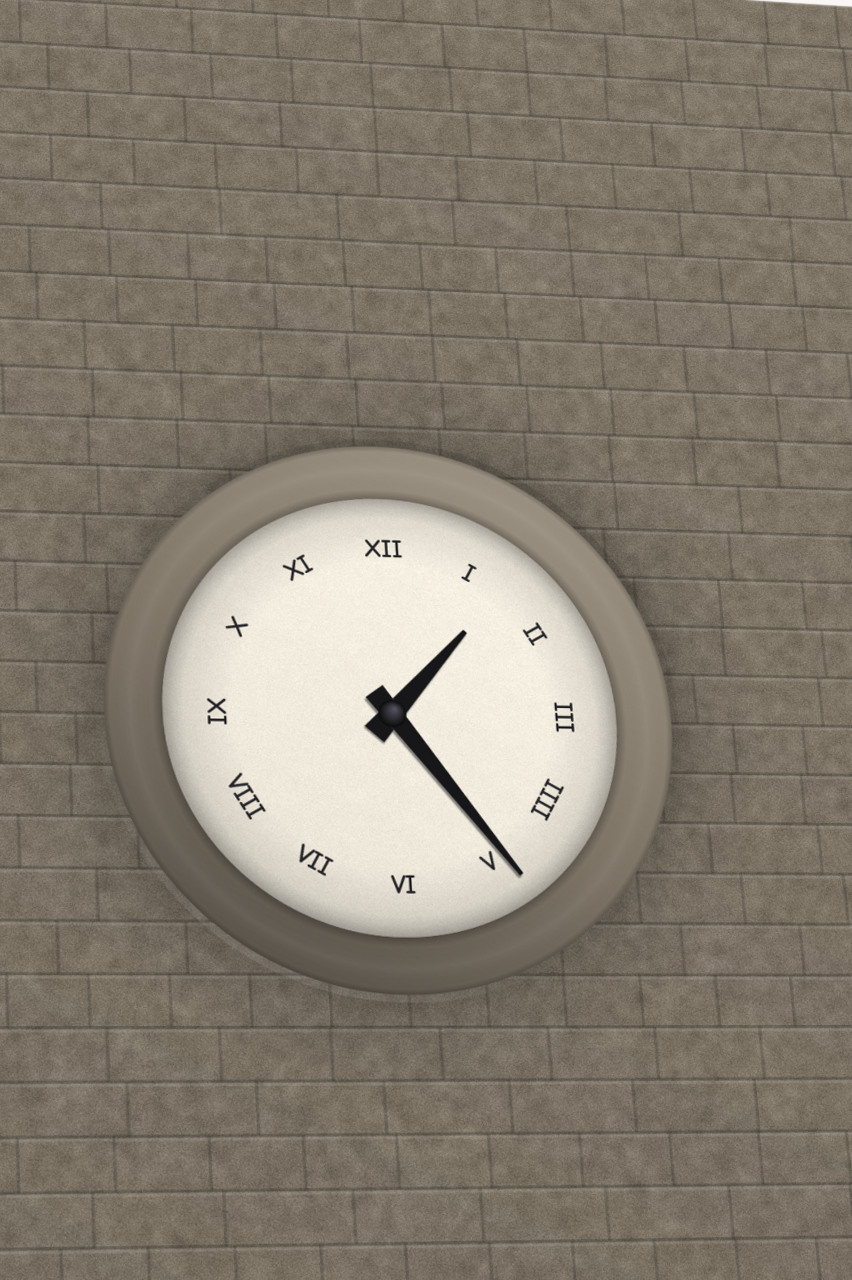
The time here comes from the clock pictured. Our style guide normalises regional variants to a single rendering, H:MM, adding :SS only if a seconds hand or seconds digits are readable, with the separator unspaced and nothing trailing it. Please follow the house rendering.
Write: 1:24
